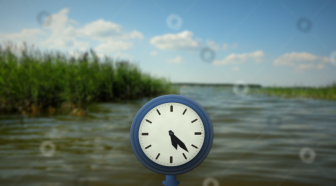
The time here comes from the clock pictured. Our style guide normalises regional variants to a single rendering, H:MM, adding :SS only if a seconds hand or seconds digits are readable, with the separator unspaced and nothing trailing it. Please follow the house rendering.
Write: 5:23
